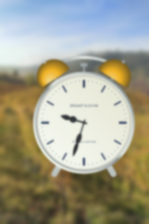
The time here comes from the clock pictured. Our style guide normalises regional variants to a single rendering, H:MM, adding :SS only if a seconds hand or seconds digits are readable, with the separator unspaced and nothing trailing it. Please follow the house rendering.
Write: 9:33
